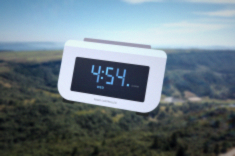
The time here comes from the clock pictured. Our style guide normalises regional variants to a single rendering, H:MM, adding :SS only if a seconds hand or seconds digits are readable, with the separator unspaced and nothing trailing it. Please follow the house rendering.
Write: 4:54
